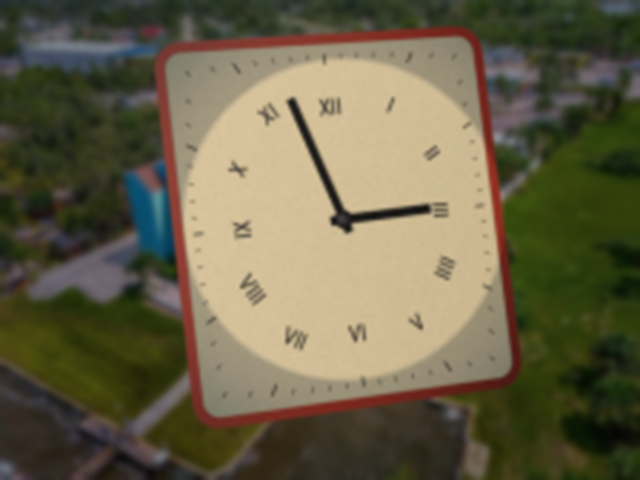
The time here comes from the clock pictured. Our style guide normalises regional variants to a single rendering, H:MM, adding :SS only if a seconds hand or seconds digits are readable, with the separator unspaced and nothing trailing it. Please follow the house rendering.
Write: 2:57
